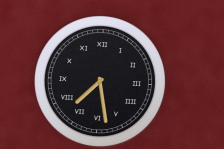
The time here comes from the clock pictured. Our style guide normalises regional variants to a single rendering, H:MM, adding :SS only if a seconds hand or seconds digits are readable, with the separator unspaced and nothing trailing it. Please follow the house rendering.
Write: 7:28
